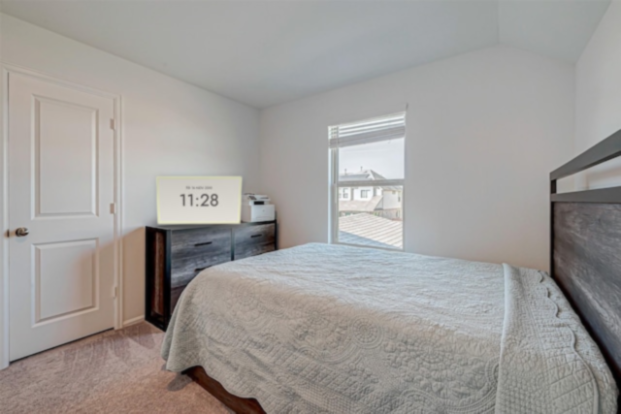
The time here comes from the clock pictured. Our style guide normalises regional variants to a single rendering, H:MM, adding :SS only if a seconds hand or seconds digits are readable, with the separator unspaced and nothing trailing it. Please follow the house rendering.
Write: 11:28
